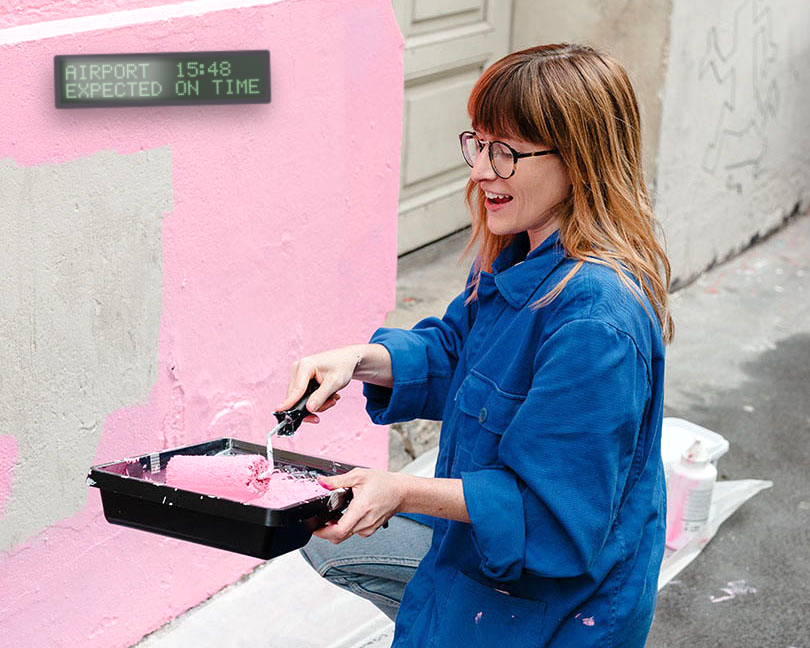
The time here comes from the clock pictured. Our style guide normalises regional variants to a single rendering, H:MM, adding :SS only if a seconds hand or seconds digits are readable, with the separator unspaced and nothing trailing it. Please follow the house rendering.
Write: 15:48
